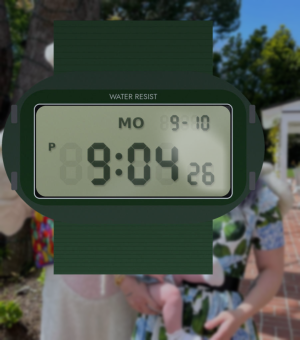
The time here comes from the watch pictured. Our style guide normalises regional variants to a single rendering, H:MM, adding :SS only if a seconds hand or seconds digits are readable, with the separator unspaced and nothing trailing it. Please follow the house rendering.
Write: 9:04:26
